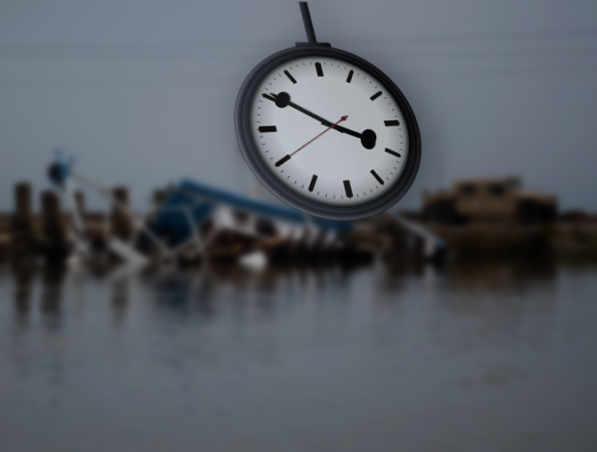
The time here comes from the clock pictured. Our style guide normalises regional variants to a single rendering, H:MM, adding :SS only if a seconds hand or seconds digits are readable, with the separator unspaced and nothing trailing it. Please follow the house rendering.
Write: 3:50:40
